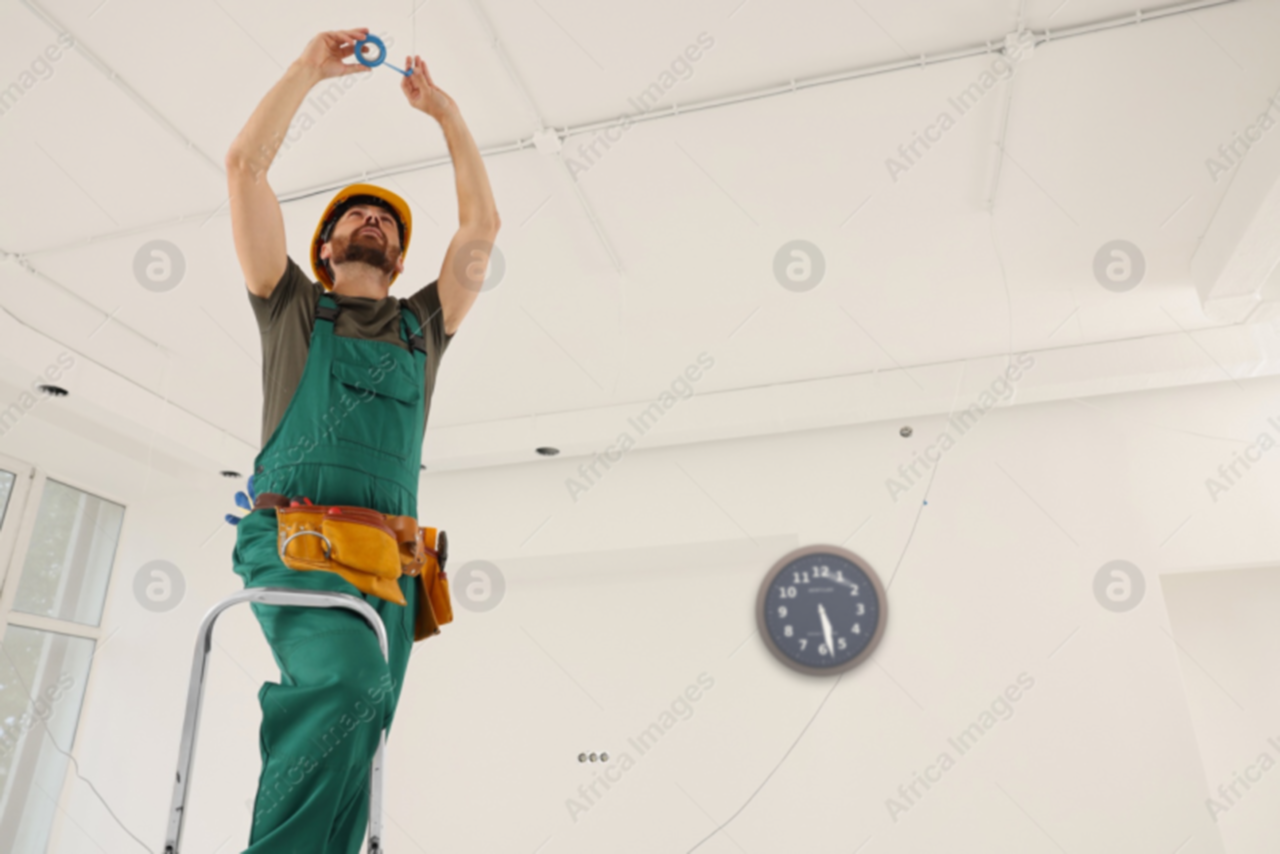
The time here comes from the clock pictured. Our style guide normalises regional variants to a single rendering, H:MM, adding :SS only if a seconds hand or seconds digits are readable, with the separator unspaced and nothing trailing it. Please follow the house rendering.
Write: 5:28
